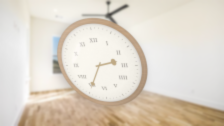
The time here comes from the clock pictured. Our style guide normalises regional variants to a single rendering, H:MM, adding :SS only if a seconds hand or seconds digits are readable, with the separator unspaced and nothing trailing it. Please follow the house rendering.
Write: 2:35
